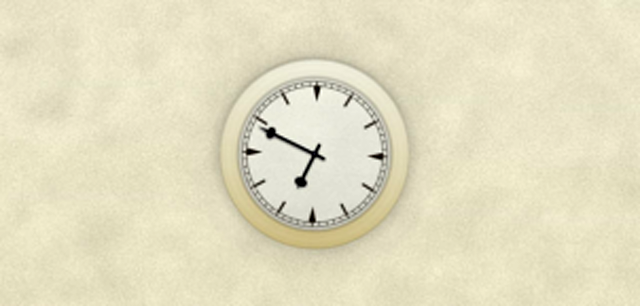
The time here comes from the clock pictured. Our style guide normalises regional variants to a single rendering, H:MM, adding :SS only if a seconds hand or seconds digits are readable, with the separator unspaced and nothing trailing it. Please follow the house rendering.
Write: 6:49
